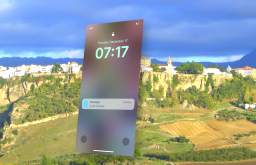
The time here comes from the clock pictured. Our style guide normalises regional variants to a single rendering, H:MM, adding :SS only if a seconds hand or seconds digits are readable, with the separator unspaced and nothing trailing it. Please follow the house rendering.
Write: 7:17
